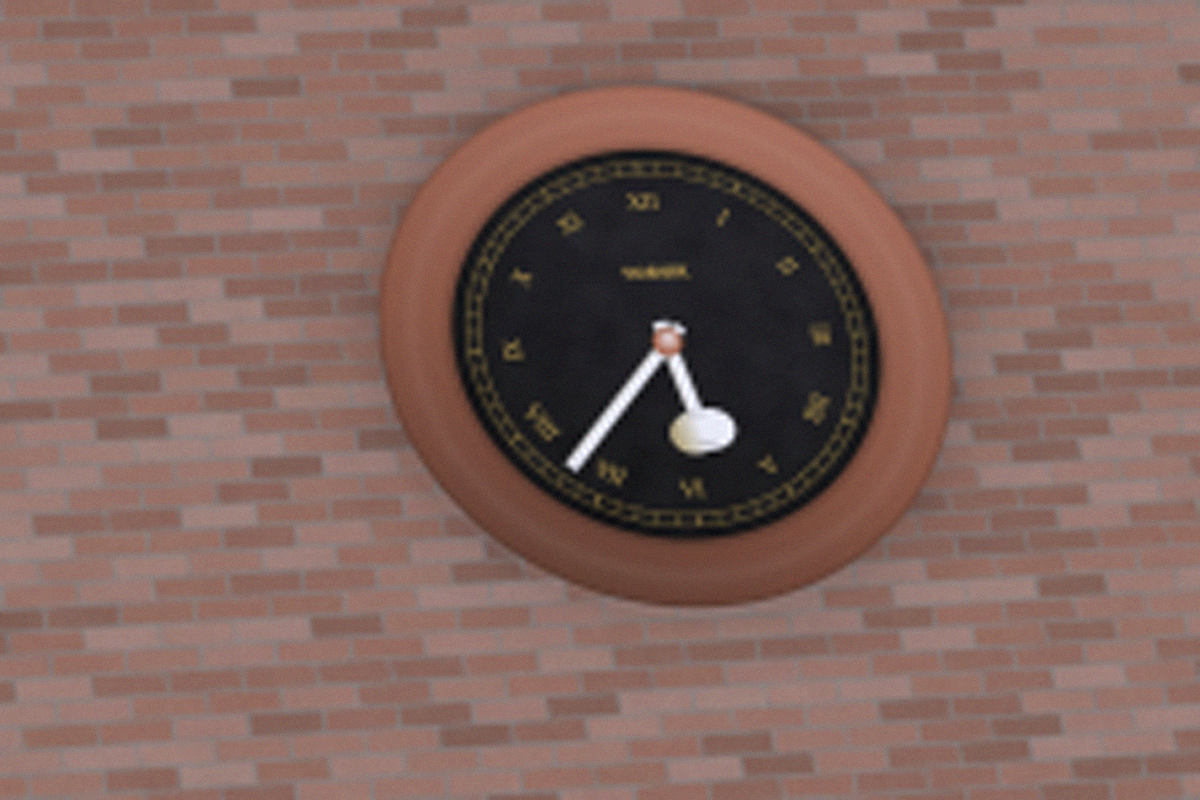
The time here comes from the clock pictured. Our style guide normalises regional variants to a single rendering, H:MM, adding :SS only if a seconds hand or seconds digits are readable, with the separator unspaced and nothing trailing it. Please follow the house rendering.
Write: 5:37
